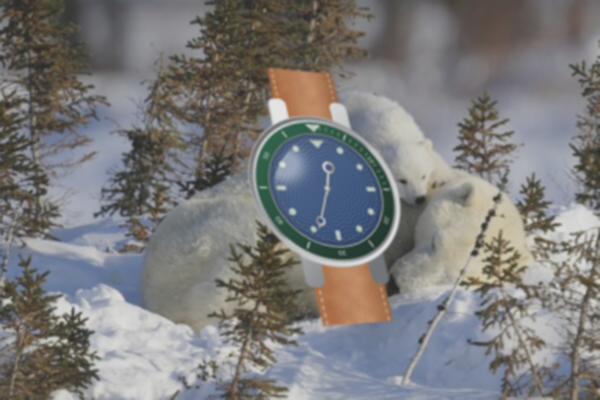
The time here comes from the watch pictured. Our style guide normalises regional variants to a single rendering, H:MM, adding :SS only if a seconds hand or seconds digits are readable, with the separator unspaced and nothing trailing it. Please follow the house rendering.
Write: 12:34
